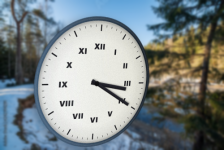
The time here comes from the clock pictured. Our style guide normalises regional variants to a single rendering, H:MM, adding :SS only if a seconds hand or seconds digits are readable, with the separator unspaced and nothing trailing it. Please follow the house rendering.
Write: 3:20
